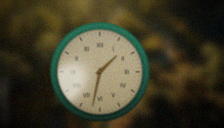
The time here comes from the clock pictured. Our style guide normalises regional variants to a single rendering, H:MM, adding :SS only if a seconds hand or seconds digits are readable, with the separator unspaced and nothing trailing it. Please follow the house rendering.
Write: 1:32
